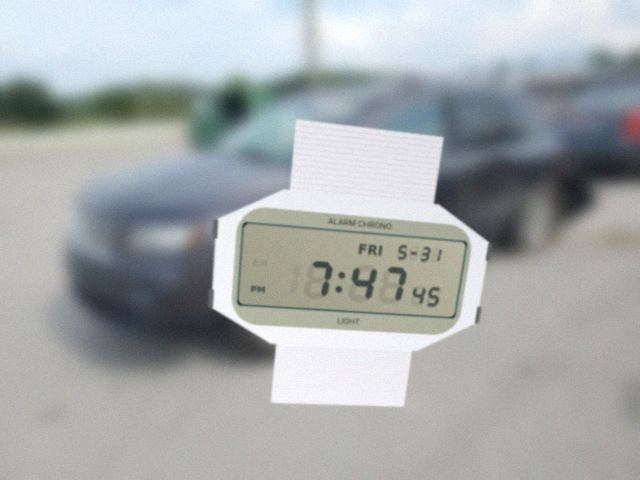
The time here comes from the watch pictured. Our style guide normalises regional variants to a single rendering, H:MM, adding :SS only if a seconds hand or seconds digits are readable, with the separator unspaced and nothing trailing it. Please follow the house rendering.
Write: 7:47:45
